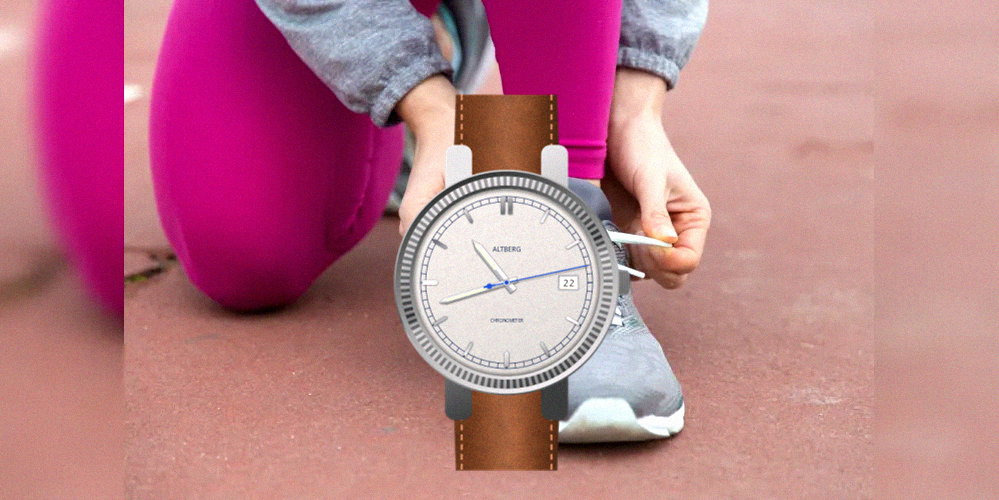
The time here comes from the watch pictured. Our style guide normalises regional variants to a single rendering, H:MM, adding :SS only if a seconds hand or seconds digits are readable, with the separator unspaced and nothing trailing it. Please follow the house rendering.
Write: 10:42:13
